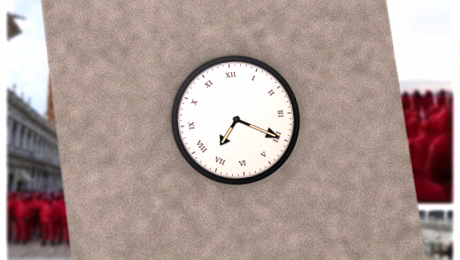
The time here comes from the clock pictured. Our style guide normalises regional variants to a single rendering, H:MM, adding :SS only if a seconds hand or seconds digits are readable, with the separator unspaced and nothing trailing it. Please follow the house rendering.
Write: 7:20
